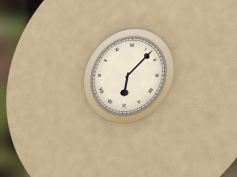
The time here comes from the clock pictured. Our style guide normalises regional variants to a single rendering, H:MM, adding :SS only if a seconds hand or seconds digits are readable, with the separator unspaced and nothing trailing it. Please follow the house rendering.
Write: 6:07
